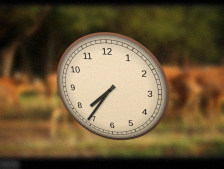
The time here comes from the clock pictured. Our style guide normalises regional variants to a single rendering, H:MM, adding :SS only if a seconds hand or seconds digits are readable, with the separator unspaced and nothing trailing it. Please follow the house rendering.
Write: 7:36
